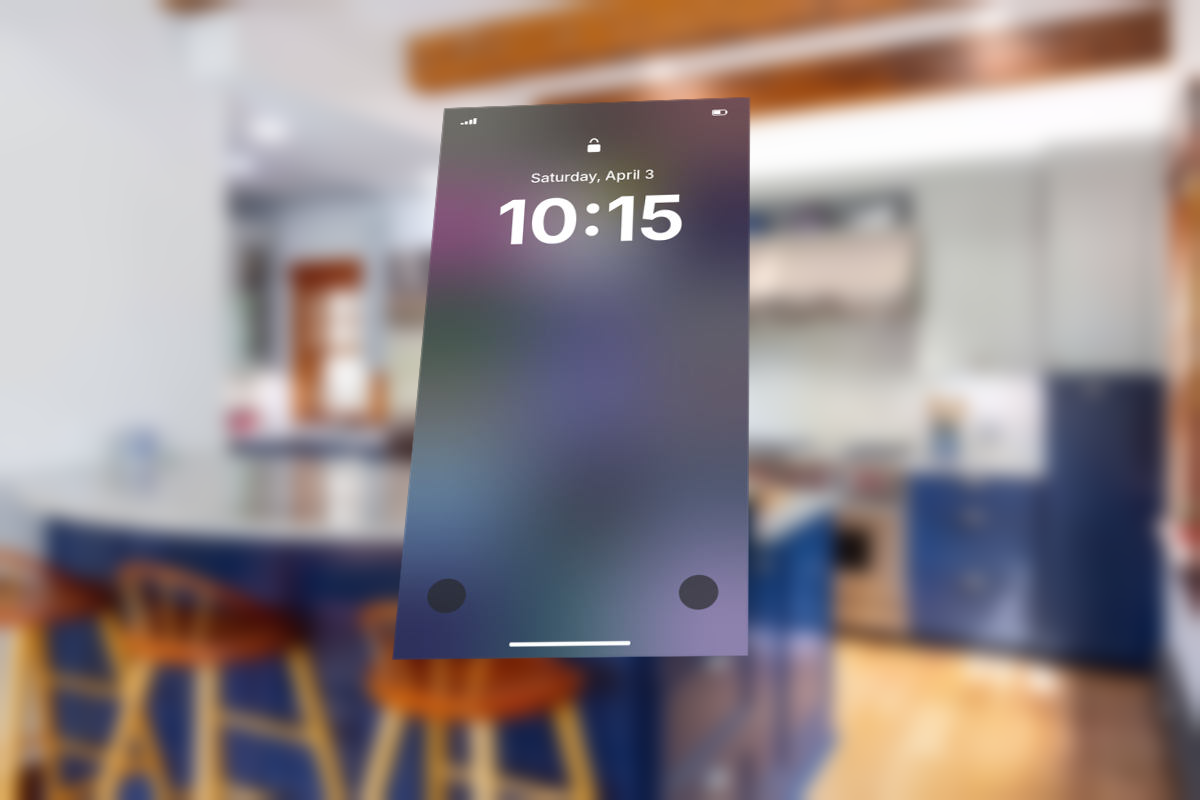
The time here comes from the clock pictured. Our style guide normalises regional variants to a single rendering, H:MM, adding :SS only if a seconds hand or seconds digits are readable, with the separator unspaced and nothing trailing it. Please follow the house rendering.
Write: 10:15
